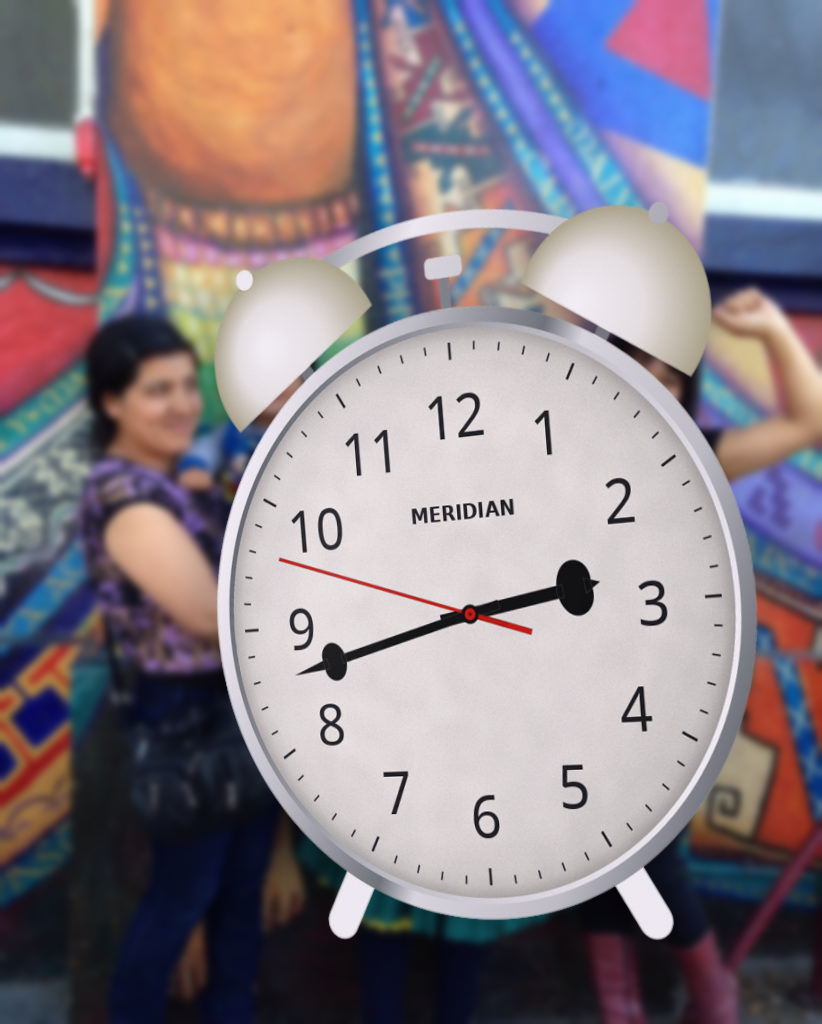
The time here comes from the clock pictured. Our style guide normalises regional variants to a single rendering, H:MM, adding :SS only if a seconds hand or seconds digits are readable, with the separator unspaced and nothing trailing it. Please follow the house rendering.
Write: 2:42:48
